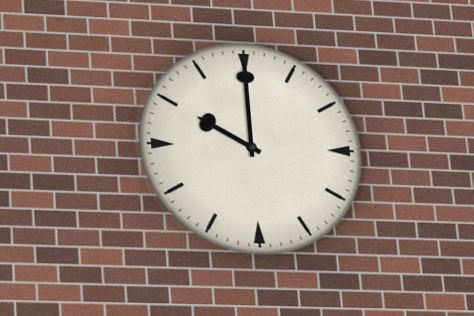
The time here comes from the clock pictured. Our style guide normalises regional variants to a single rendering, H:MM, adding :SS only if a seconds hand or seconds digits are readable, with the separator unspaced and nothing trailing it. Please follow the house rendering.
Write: 10:00
